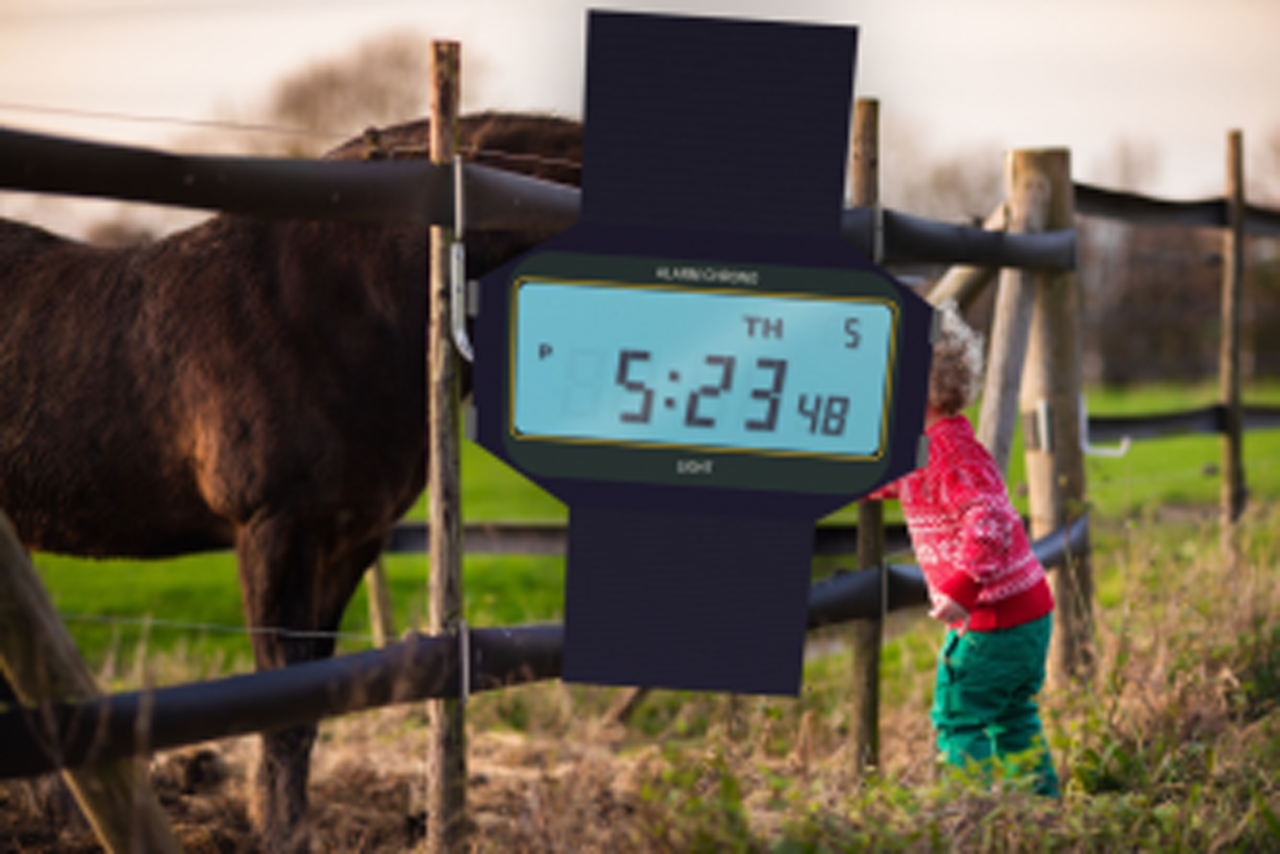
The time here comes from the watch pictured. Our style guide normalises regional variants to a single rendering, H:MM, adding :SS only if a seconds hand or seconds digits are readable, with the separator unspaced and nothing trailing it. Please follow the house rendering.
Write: 5:23:48
